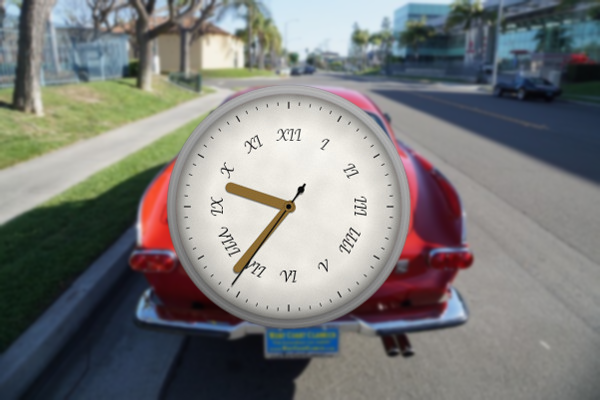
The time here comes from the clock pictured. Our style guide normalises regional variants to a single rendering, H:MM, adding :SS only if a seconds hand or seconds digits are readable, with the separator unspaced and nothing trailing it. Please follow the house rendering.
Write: 9:36:36
